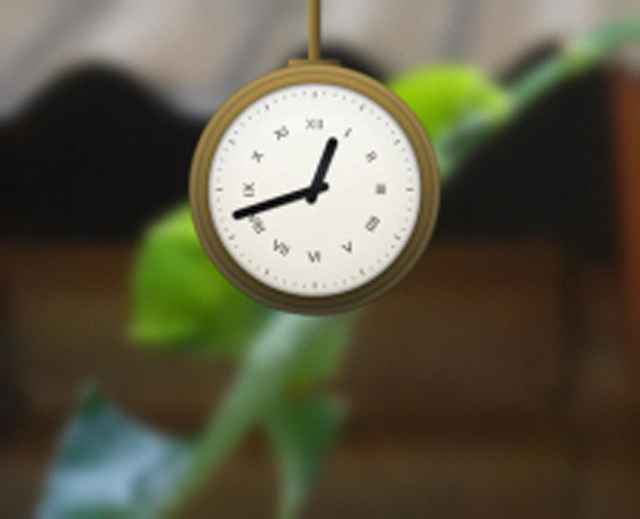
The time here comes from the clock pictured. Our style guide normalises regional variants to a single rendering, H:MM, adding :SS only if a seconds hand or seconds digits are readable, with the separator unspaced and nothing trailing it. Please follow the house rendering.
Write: 12:42
